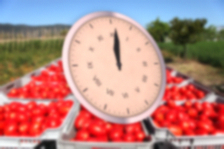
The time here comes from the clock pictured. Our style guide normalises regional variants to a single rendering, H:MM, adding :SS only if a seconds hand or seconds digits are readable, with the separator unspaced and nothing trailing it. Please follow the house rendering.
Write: 12:01
